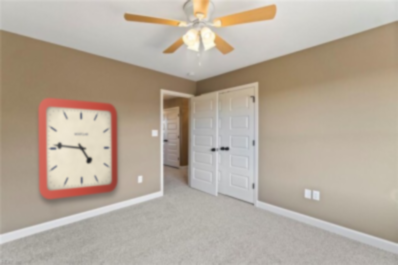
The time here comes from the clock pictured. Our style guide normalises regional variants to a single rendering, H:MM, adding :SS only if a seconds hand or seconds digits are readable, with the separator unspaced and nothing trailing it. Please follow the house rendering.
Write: 4:46
